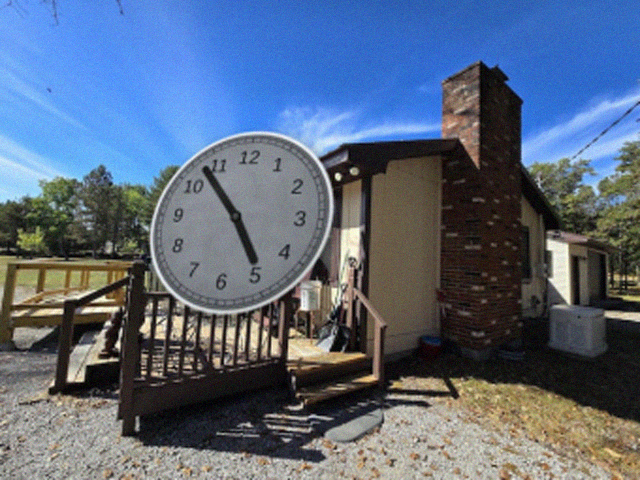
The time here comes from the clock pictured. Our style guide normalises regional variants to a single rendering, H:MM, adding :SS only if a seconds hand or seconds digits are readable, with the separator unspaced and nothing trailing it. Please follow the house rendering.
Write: 4:53
